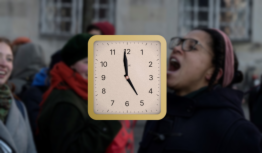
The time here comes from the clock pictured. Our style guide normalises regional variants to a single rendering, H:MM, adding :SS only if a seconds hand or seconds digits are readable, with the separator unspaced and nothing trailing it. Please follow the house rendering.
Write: 4:59
